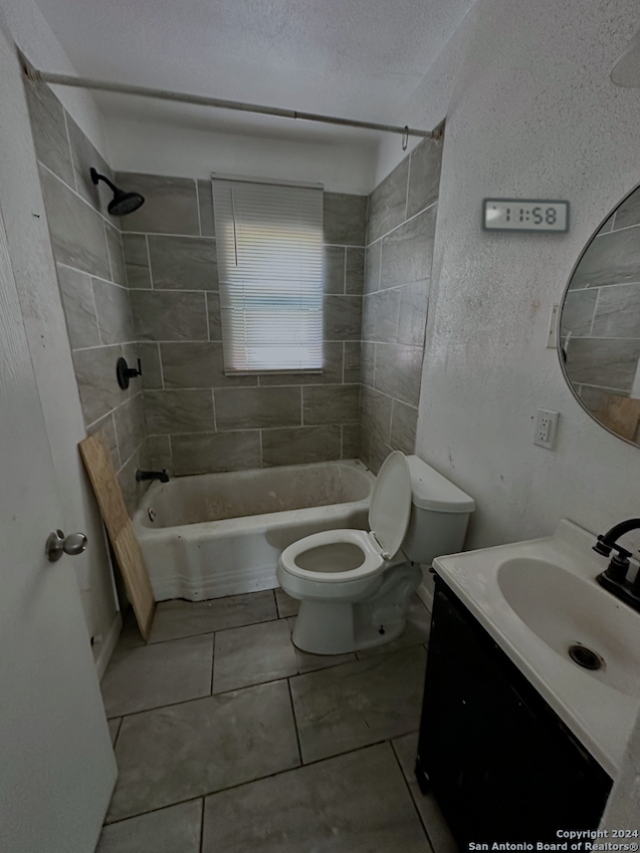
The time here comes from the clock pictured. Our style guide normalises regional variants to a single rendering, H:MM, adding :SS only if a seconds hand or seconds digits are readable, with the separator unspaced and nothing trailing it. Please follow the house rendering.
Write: 11:58
